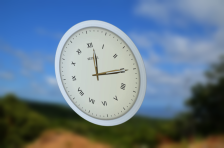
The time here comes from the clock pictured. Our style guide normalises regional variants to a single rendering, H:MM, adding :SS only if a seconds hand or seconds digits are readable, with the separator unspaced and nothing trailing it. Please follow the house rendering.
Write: 12:15
